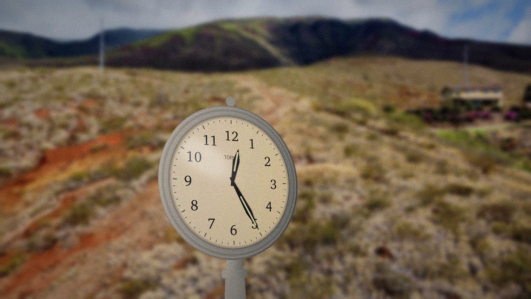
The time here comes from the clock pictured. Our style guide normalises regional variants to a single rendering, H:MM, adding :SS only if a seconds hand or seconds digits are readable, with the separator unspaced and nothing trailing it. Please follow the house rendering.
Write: 12:25
